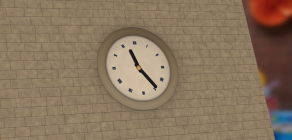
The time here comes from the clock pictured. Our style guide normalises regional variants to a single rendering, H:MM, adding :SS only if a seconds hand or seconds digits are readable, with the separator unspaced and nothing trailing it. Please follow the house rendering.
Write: 11:24
